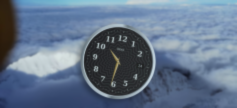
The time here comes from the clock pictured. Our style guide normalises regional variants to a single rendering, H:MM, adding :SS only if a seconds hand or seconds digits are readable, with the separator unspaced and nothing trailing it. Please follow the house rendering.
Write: 10:31
